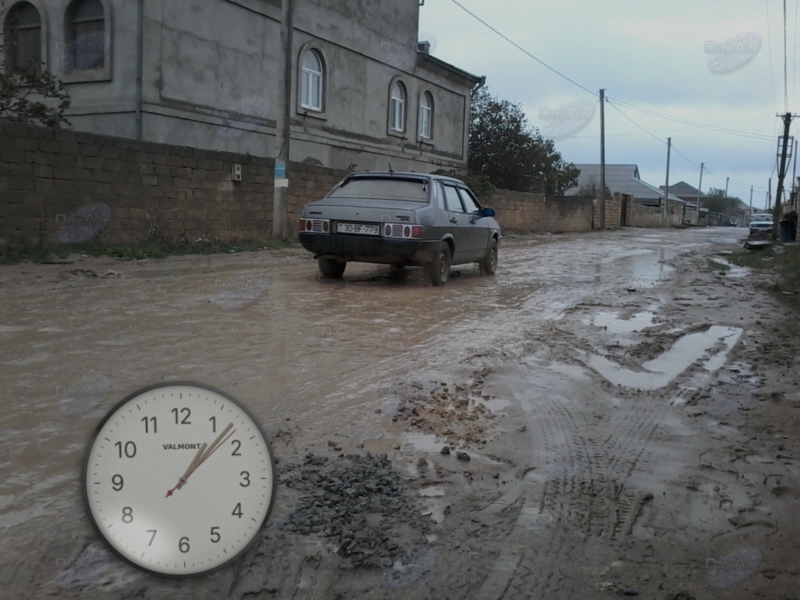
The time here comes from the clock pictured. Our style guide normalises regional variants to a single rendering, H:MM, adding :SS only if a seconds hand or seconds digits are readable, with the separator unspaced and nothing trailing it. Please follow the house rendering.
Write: 1:07:08
